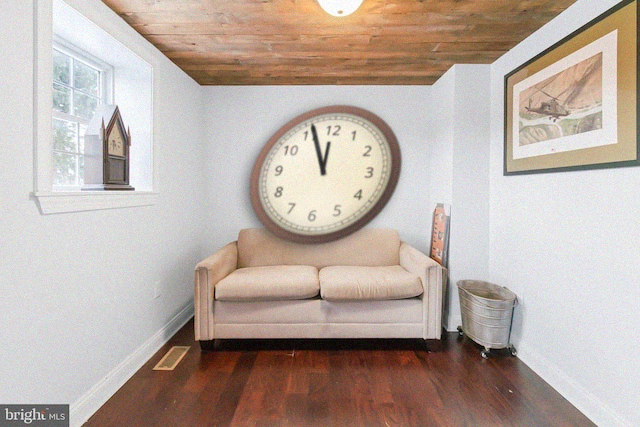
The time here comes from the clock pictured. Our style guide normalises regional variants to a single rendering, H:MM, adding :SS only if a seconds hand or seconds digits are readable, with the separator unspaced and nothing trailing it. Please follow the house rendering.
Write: 11:56
